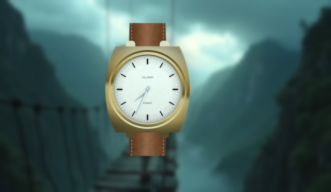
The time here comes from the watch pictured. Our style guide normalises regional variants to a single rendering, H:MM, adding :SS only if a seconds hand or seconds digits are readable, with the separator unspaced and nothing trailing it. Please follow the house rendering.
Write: 7:34
